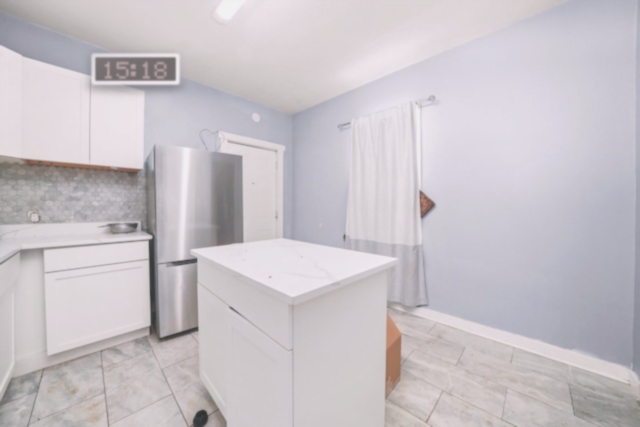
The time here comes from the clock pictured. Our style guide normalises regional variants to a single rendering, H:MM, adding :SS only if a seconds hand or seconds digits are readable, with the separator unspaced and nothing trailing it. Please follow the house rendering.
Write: 15:18
